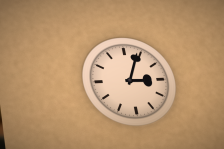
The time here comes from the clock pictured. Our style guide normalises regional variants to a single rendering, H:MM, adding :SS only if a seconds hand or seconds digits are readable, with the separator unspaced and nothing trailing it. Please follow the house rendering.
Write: 3:04
